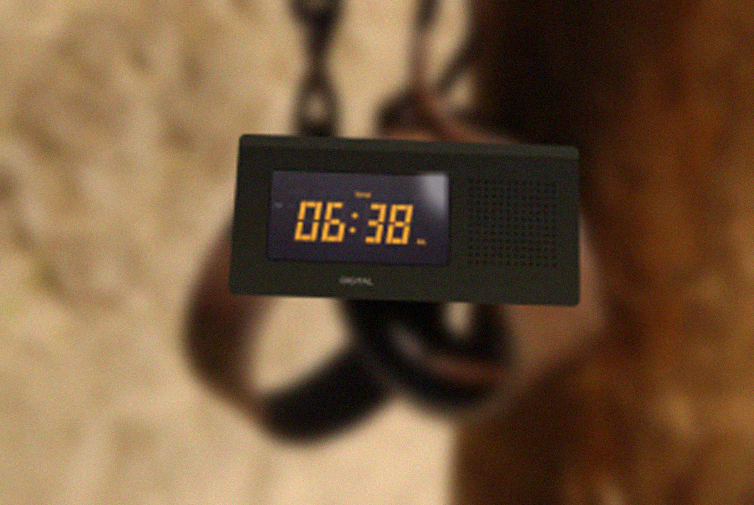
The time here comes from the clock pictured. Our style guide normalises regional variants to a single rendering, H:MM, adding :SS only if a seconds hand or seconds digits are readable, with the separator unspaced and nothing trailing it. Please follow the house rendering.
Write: 6:38
